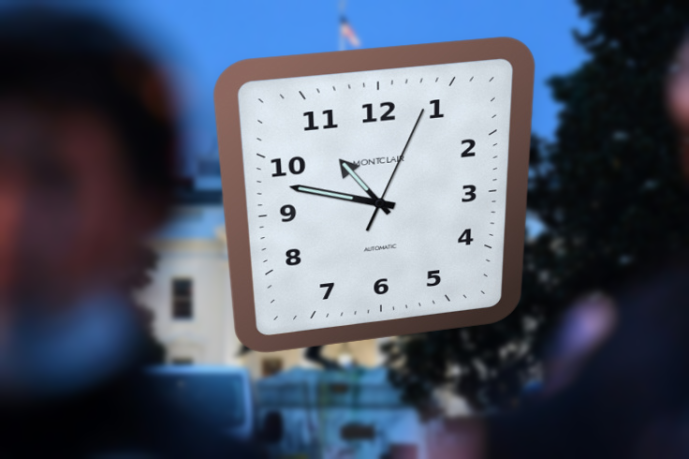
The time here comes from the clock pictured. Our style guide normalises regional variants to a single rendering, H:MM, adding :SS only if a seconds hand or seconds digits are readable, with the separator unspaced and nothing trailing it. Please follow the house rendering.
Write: 10:48:04
